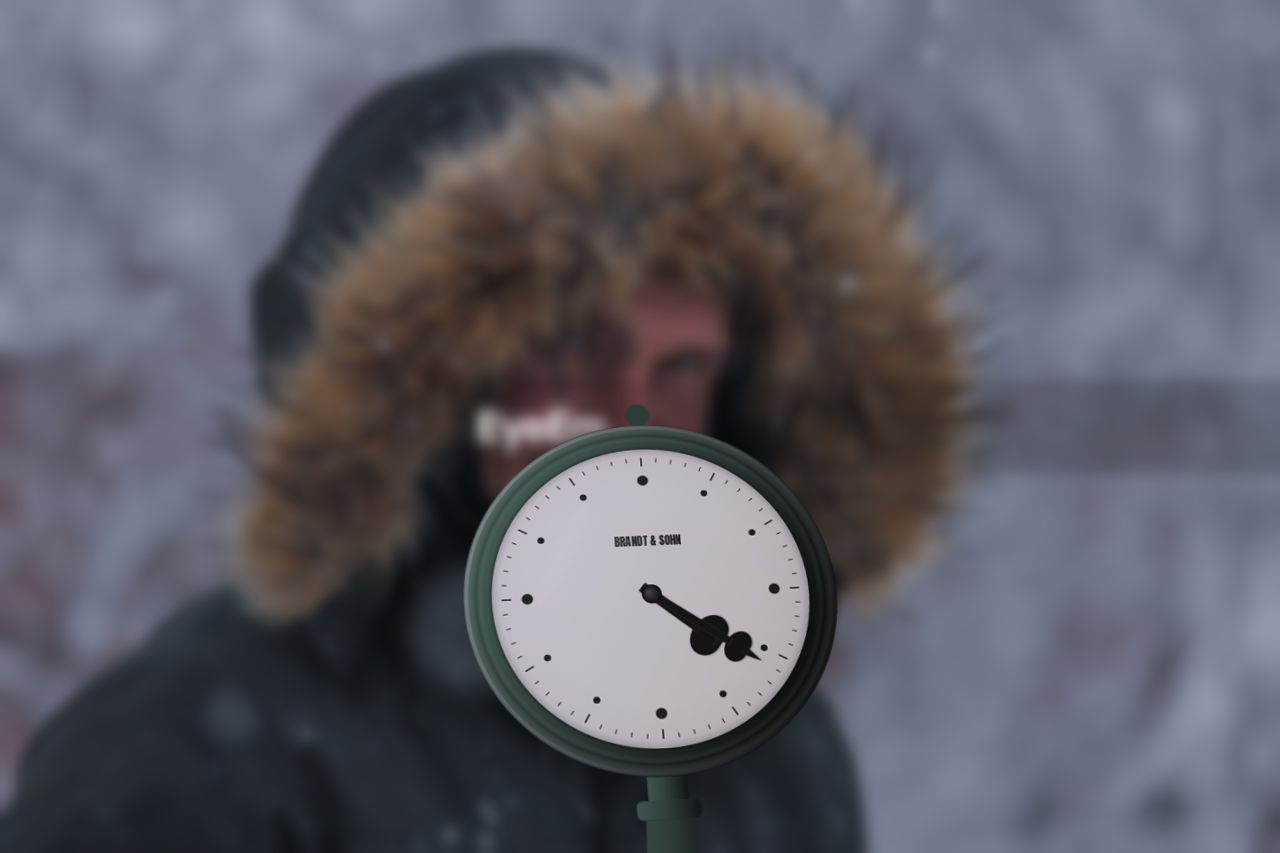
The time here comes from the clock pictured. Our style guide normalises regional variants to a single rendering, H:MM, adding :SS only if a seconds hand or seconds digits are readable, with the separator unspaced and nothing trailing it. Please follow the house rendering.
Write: 4:21
